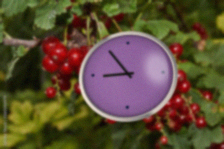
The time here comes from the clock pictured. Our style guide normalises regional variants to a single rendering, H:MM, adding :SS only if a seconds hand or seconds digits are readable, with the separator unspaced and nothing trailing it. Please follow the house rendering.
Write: 8:54
